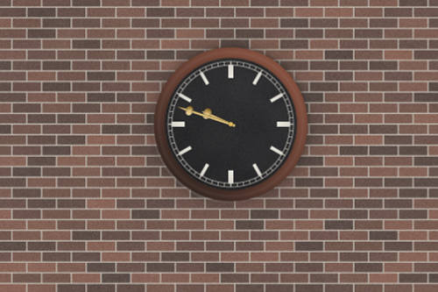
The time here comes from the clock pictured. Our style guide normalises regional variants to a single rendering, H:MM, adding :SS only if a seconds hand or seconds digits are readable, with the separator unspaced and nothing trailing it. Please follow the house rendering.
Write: 9:48
